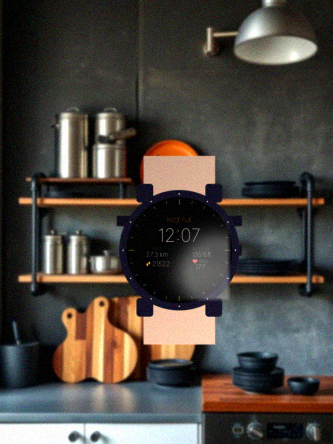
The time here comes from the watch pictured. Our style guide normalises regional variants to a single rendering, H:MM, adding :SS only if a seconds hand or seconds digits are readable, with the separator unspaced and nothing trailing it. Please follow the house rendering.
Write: 12:07
